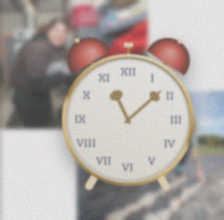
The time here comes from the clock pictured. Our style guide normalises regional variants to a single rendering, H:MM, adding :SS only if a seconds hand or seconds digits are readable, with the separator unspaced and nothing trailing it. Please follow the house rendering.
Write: 11:08
